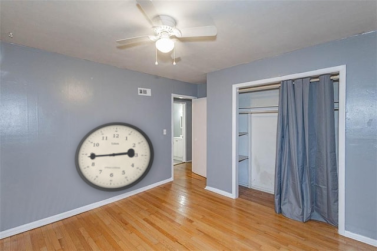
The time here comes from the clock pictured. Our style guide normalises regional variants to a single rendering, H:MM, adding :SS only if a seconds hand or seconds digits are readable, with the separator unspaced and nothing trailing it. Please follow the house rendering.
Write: 2:44
